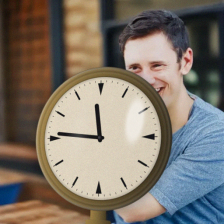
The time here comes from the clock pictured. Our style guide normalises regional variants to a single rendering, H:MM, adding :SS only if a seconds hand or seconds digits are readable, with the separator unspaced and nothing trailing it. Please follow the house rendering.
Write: 11:46
